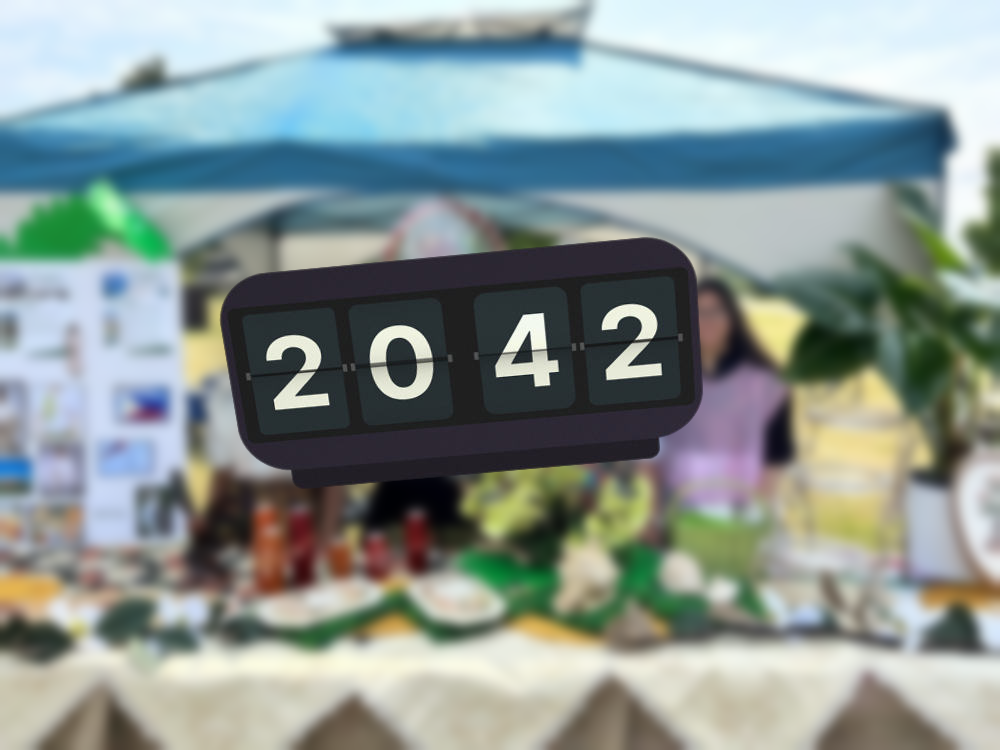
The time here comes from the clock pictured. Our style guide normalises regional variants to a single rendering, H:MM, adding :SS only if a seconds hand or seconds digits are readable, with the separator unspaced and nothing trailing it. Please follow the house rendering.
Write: 20:42
